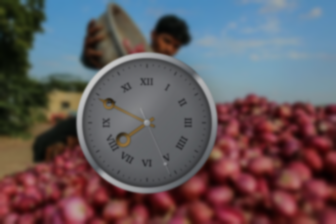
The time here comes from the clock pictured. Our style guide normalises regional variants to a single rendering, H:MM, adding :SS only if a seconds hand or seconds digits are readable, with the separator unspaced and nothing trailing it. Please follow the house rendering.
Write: 7:49:26
